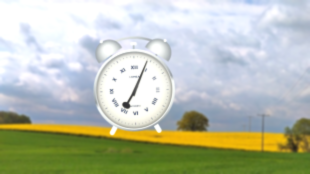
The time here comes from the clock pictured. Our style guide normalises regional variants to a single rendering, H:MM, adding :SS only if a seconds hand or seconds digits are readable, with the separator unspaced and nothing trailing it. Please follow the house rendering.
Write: 7:04
